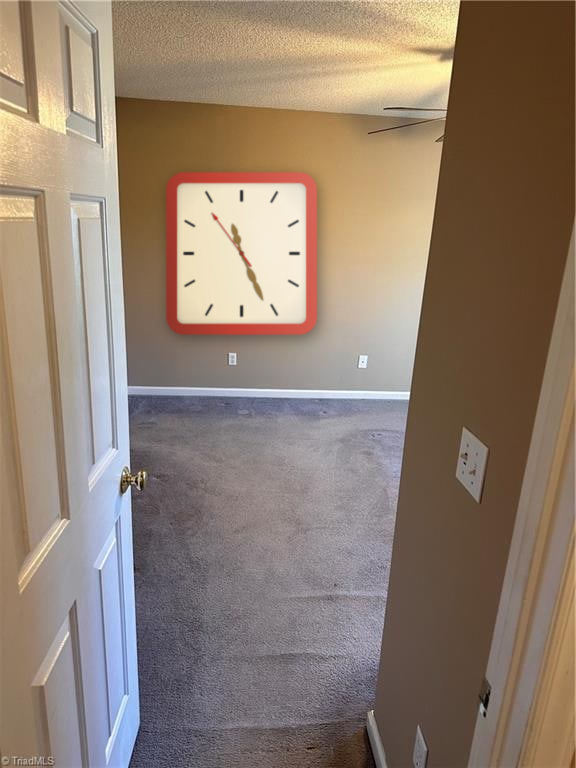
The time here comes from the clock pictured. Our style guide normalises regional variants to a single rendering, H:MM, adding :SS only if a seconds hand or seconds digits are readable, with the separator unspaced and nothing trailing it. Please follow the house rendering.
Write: 11:25:54
